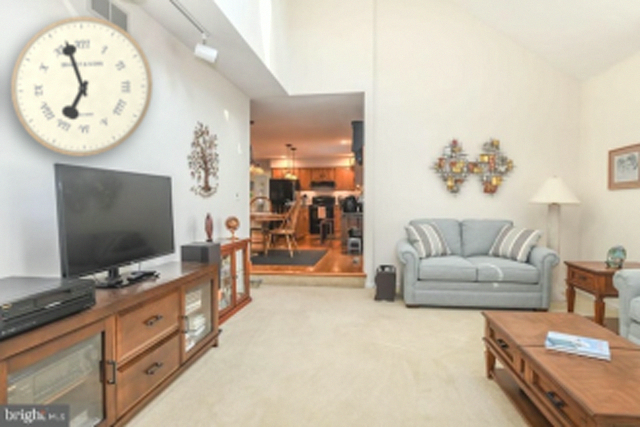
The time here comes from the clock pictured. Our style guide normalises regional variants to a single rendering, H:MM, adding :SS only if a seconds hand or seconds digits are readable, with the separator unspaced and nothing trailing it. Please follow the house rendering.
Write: 6:57
